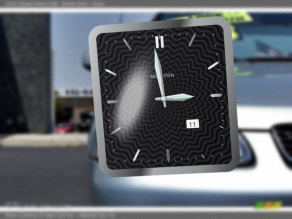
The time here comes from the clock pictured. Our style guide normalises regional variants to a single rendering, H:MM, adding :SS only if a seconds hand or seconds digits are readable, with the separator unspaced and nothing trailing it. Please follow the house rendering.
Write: 2:59
